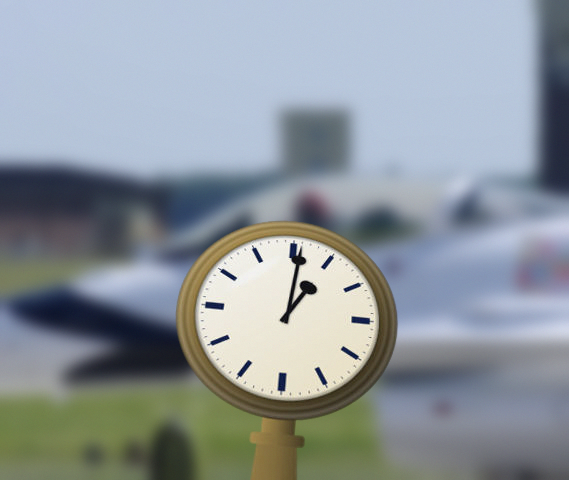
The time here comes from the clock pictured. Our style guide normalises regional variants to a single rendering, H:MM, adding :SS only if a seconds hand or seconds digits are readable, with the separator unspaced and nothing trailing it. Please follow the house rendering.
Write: 1:01
